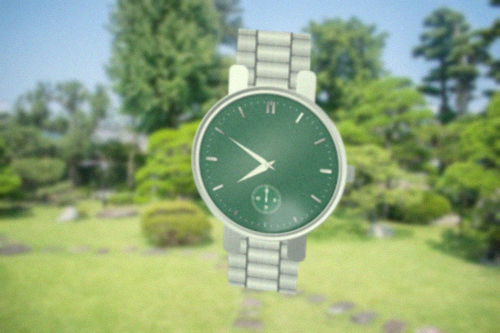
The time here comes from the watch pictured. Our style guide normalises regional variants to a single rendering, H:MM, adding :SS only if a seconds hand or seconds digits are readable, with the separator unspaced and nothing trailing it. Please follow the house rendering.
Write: 7:50
